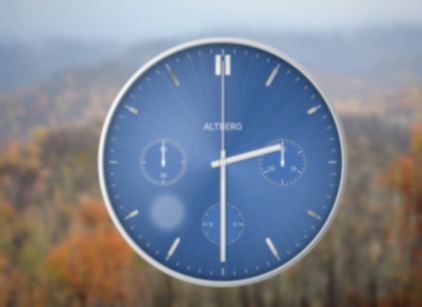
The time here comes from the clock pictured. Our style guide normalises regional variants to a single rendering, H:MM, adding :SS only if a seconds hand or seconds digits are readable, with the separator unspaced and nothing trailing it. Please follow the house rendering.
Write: 2:30
